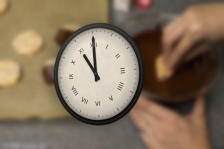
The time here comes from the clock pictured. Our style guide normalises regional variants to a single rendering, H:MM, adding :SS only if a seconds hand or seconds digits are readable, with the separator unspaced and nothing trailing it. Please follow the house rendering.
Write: 11:00
